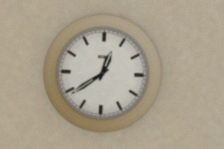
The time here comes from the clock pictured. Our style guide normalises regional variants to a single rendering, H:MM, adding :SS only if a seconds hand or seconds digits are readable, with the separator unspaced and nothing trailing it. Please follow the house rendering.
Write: 12:39
